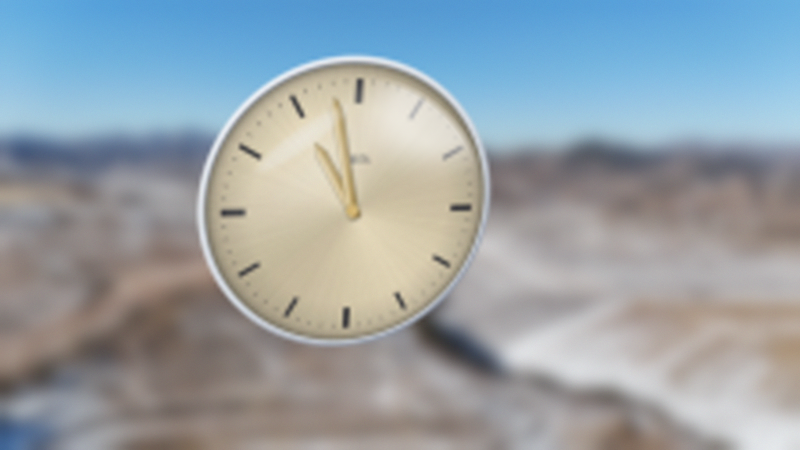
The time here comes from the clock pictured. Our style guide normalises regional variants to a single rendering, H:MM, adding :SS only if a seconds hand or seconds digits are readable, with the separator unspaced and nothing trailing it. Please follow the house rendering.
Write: 10:58
